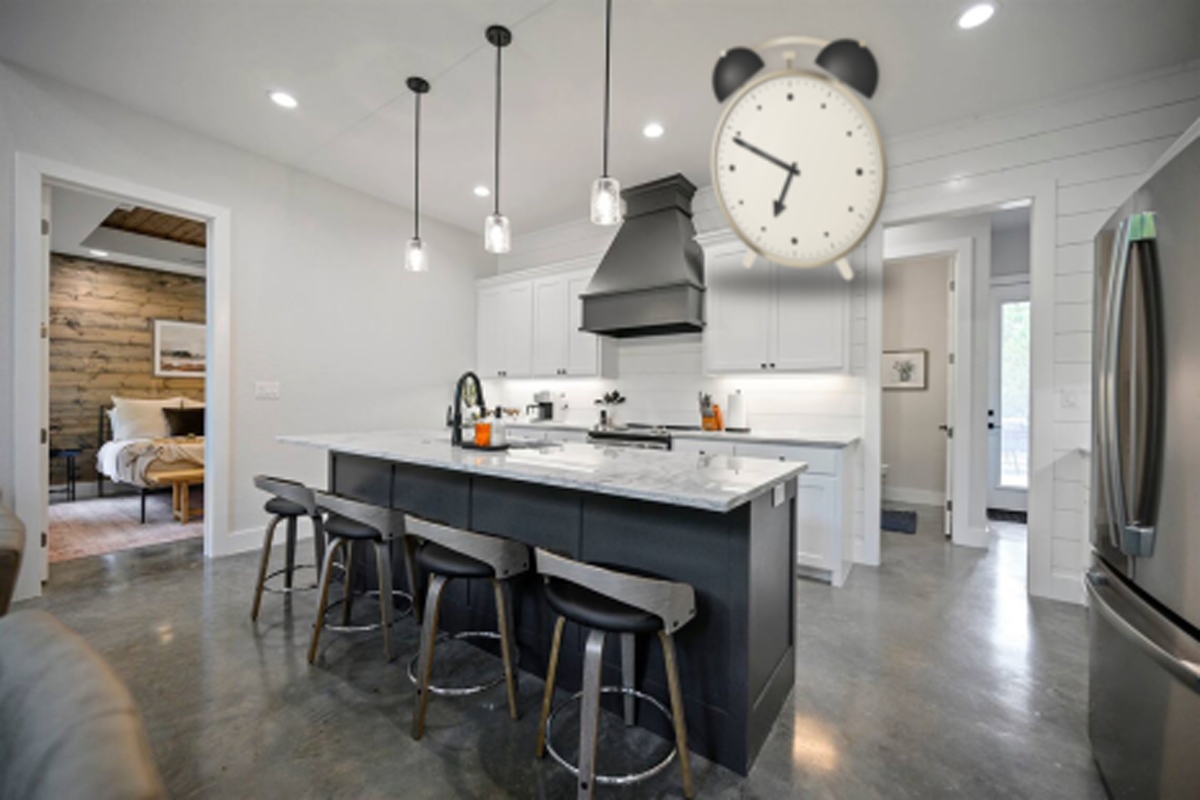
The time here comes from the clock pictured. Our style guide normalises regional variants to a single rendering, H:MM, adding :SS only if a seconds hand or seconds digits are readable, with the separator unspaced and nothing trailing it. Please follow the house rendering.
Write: 6:49
